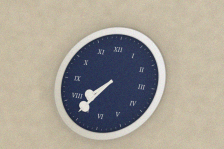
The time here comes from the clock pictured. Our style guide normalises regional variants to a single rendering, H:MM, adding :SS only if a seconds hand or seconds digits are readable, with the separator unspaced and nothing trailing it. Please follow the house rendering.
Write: 7:36
